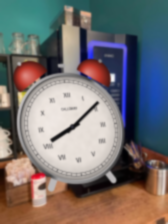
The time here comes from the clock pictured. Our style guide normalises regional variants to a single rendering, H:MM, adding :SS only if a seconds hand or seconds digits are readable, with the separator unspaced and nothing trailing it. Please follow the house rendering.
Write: 8:09
